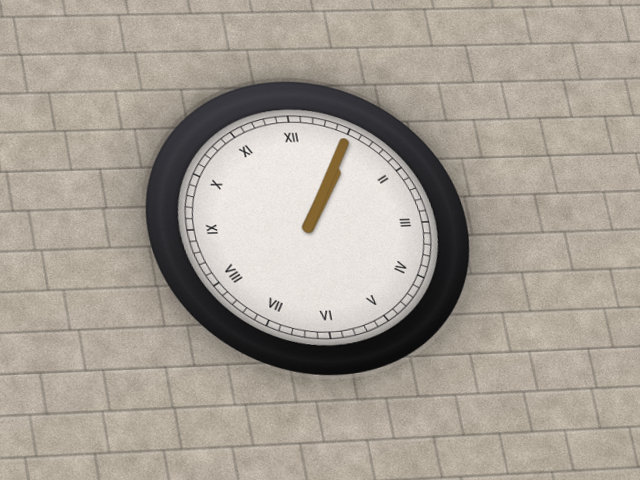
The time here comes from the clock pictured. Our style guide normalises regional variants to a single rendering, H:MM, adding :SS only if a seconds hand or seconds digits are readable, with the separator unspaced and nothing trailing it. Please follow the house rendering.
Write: 1:05
